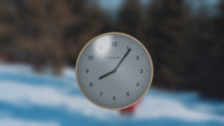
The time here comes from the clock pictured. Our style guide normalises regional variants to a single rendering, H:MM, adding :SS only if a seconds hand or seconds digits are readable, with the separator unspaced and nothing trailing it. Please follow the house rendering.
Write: 8:06
